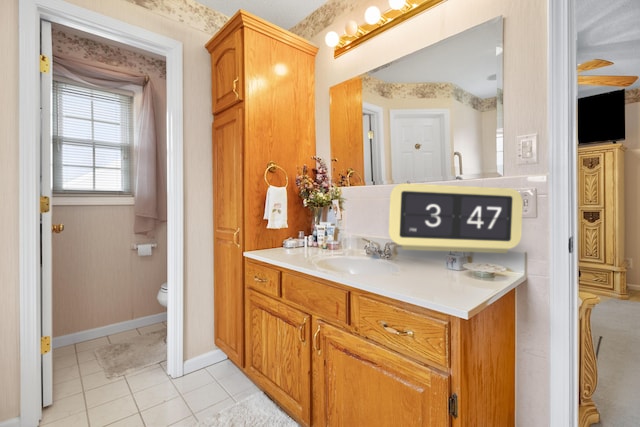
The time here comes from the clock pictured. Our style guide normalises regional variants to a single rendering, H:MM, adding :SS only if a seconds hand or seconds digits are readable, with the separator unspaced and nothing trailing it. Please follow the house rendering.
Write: 3:47
